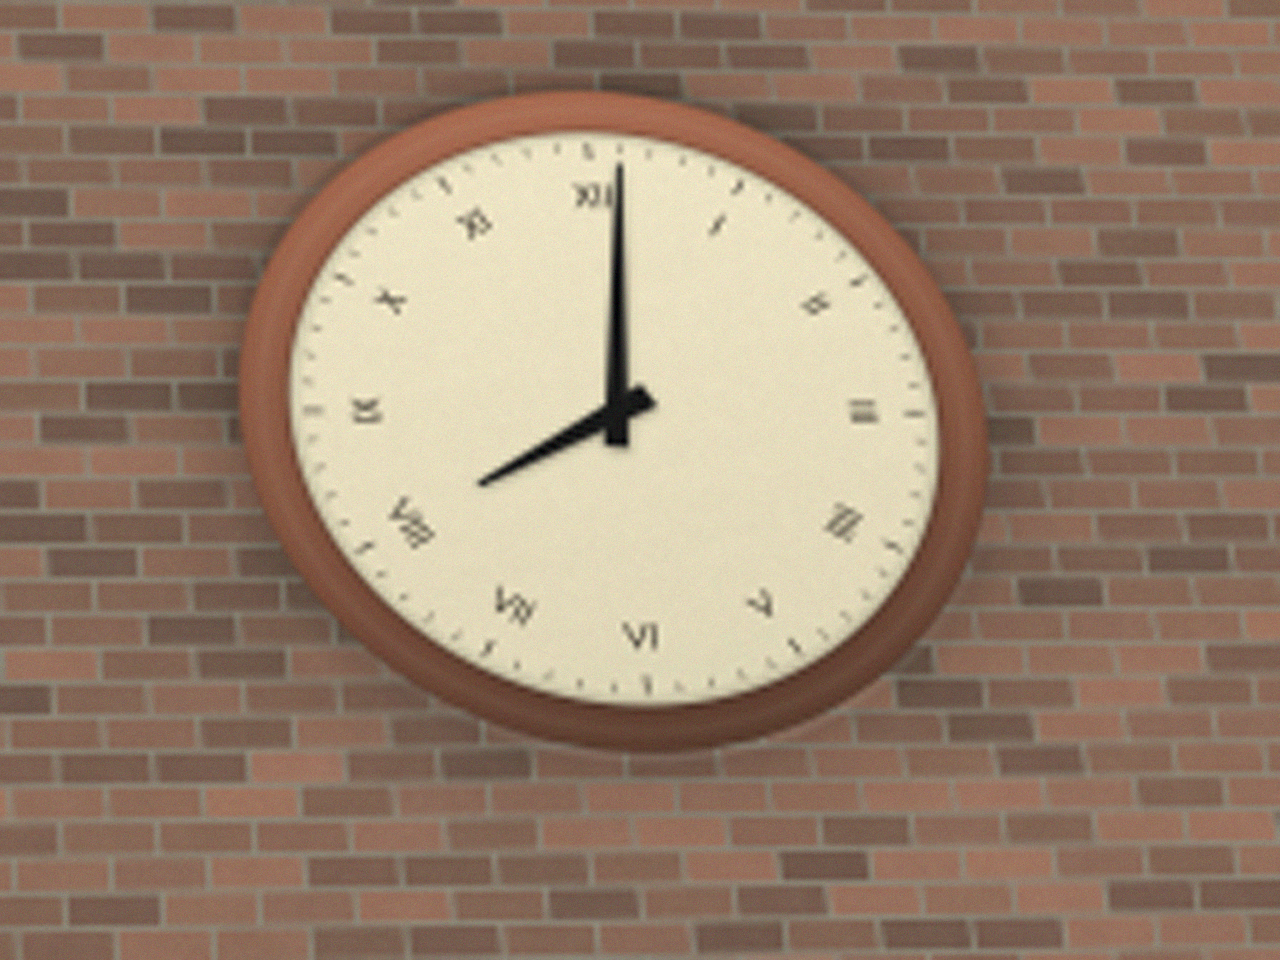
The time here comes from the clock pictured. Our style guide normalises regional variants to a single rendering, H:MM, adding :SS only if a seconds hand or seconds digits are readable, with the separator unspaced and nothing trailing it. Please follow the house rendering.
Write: 8:01
